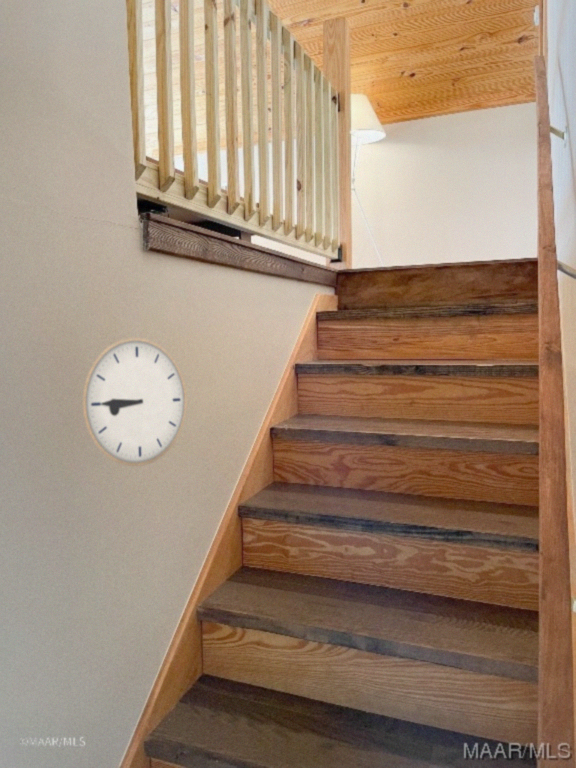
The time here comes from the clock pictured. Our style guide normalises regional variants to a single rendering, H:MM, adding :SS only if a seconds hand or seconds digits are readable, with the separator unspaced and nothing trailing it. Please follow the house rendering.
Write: 8:45
